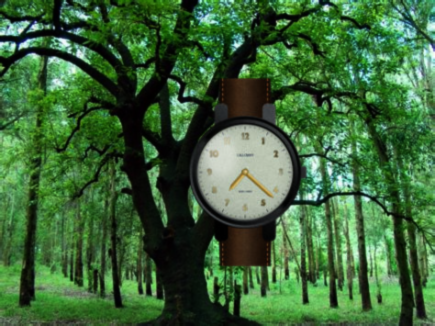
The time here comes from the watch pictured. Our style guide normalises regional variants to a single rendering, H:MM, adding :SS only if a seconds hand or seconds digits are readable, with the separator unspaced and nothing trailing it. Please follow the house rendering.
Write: 7:22
